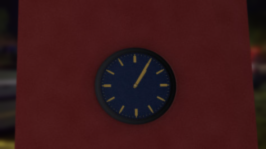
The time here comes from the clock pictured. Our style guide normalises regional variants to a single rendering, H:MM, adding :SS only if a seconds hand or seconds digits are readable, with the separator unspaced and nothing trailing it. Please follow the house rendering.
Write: 1:05
